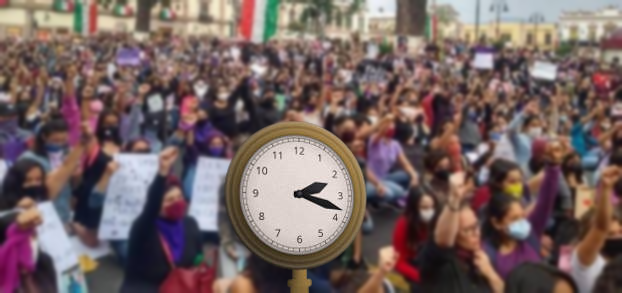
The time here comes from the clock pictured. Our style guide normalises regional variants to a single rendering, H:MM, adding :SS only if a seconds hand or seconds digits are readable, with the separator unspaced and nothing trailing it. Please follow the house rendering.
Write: 2:18
